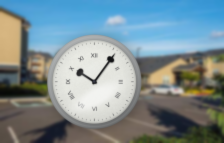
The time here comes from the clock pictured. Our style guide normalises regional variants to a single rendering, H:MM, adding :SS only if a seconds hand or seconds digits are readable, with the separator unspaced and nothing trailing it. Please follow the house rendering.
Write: 10:06
